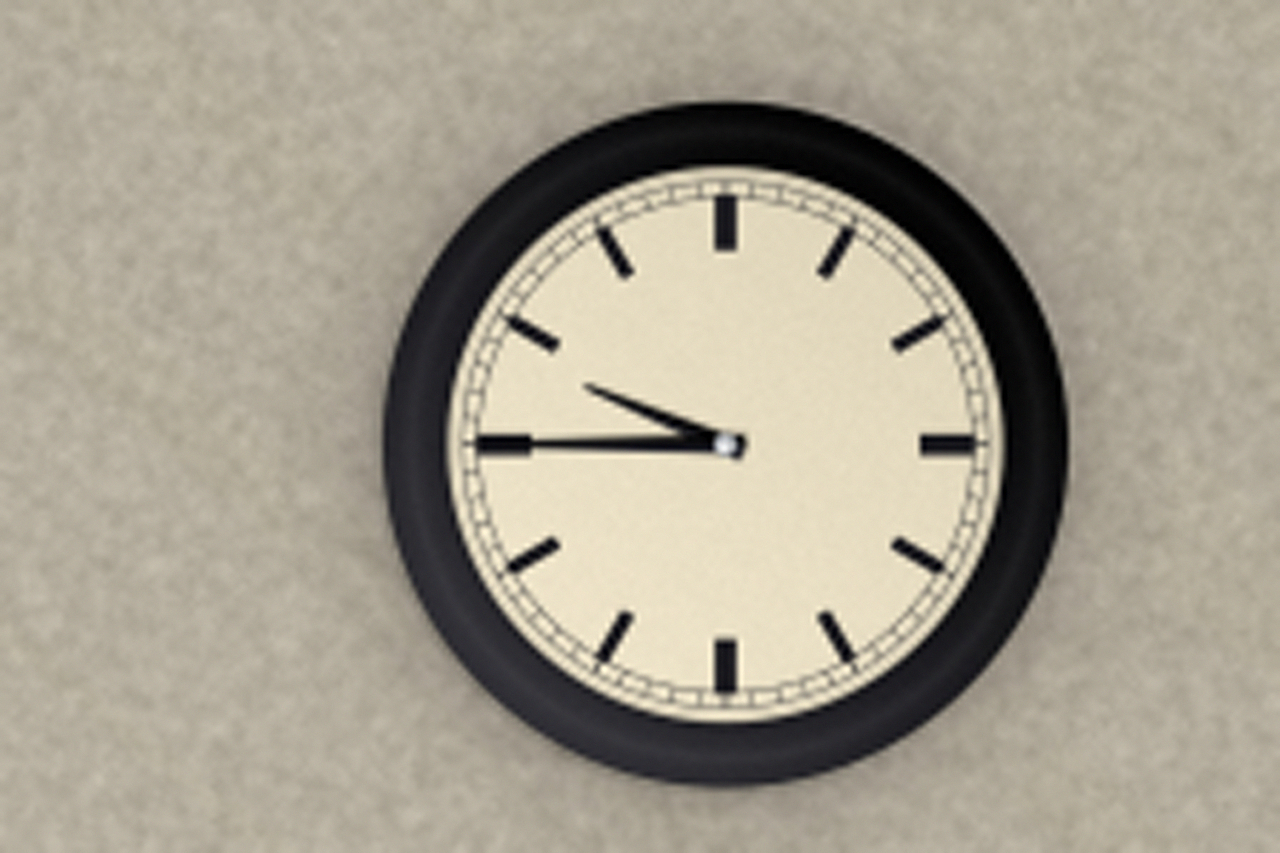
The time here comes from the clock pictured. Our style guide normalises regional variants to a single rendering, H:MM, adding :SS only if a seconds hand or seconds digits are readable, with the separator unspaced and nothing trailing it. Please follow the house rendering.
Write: 9:45
